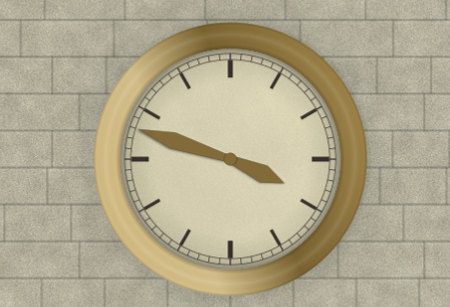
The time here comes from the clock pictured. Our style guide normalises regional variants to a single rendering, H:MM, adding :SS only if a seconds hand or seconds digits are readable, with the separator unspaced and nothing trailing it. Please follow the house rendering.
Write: 3:48
